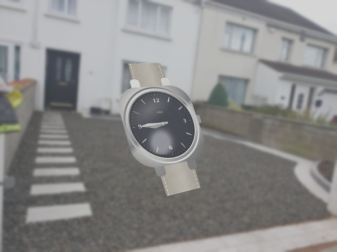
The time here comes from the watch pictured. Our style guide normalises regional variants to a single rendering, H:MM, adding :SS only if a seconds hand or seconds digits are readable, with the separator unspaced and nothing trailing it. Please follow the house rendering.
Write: 8:45
